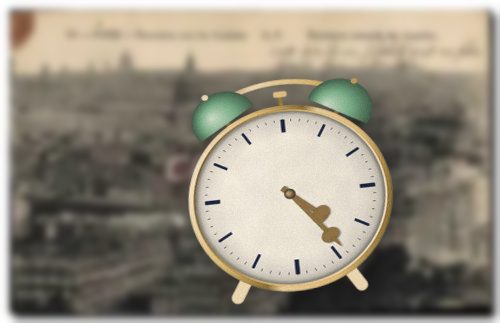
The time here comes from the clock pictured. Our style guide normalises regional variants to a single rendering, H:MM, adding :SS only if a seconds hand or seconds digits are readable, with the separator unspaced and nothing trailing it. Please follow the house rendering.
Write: 4:24
